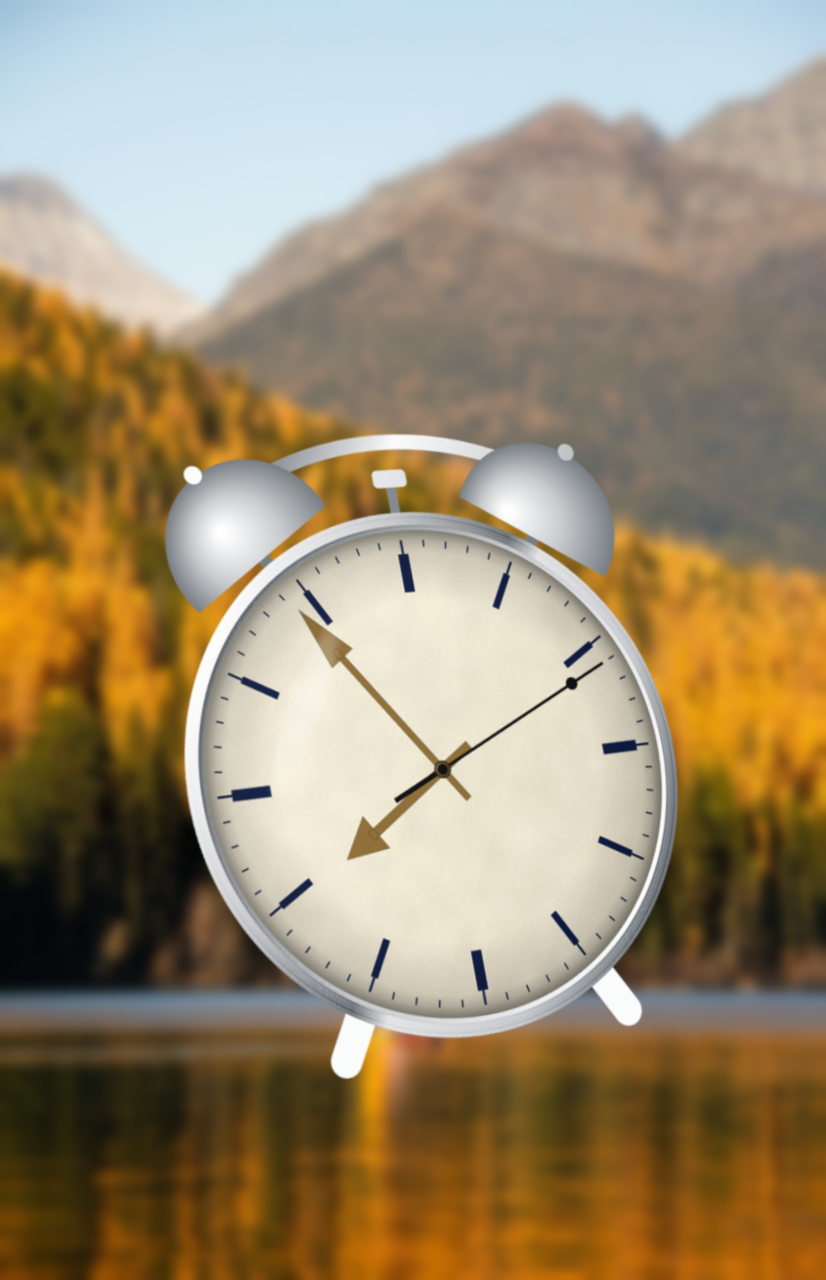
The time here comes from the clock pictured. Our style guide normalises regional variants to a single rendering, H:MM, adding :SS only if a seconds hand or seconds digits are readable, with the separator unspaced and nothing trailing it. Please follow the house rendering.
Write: 7:54:11
